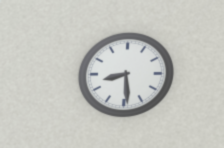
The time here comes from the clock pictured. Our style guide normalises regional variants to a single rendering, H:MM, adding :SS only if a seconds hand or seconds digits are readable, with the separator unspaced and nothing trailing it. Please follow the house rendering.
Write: 8:29
